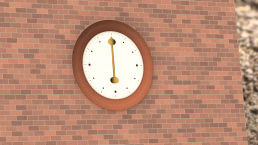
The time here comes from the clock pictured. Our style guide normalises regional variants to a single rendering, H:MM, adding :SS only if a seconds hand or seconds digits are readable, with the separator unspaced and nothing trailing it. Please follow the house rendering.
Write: 6:00
